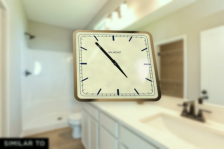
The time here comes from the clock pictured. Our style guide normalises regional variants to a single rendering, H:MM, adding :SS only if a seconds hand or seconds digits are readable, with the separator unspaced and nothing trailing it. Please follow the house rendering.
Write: 4:54
